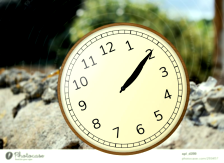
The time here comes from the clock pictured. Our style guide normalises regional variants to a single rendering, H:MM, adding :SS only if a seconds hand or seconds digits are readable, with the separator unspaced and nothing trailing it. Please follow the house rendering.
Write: 2:10
